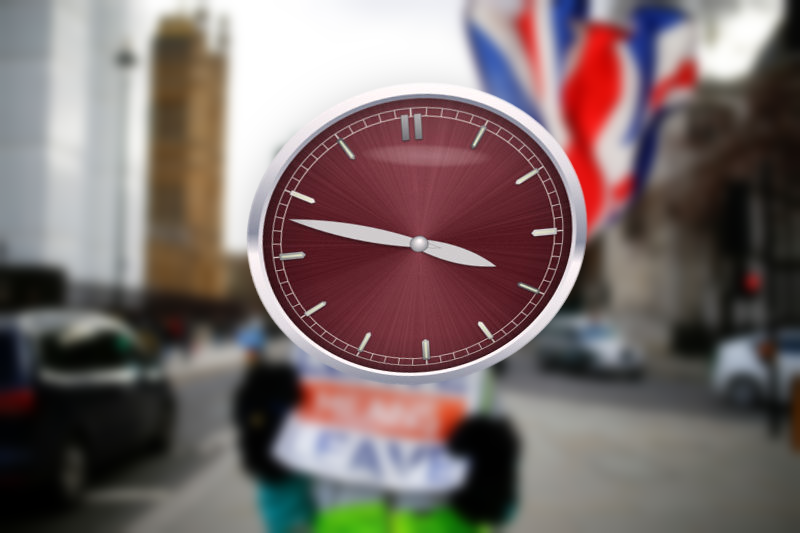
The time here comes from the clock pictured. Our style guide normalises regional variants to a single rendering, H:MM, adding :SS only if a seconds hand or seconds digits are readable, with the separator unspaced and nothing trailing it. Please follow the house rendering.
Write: 3:48
